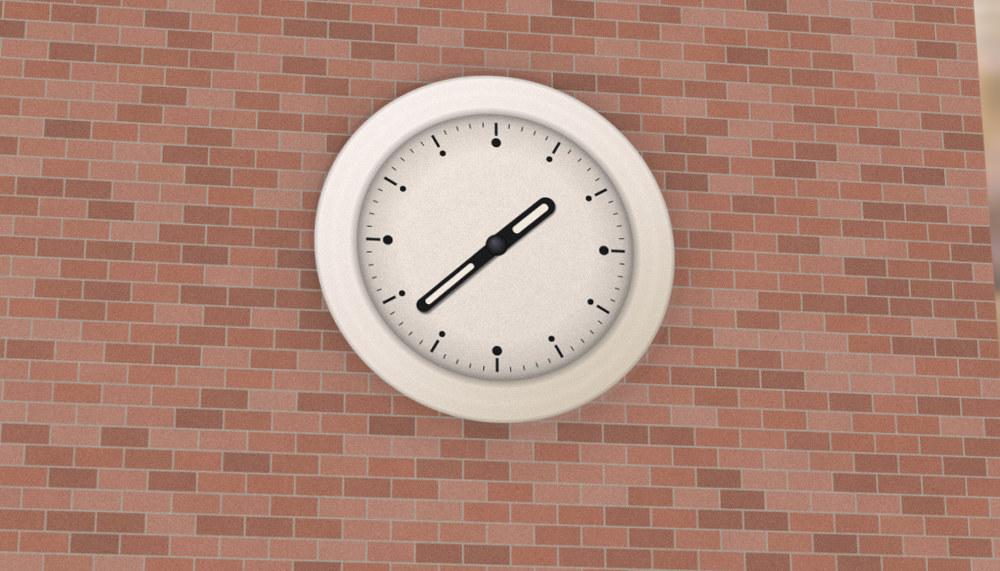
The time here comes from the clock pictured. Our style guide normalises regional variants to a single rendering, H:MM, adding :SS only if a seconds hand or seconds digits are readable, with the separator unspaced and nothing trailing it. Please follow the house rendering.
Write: 1:38
